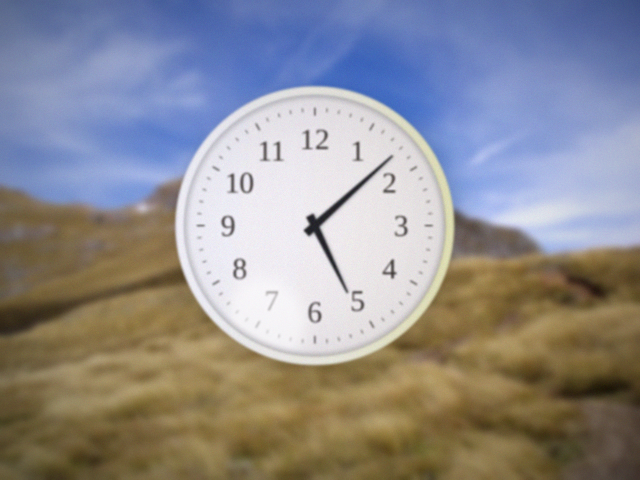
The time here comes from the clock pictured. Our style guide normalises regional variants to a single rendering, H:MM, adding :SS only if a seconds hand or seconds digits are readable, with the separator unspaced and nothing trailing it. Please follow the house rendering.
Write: 5:08
